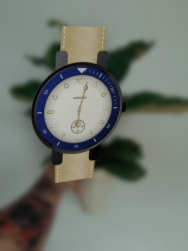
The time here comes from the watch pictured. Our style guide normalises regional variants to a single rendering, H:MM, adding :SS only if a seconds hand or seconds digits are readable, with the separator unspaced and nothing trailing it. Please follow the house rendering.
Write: 6:02
